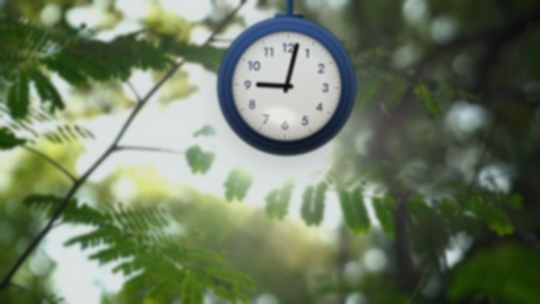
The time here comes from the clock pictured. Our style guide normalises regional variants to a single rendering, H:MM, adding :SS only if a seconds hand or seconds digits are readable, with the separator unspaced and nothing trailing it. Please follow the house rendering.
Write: 9:02
